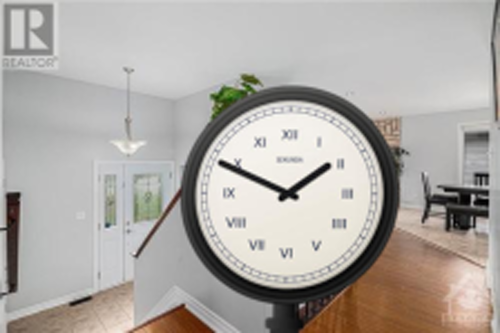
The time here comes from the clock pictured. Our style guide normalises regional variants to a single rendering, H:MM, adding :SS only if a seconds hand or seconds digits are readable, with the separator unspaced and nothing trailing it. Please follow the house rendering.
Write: 1:49
